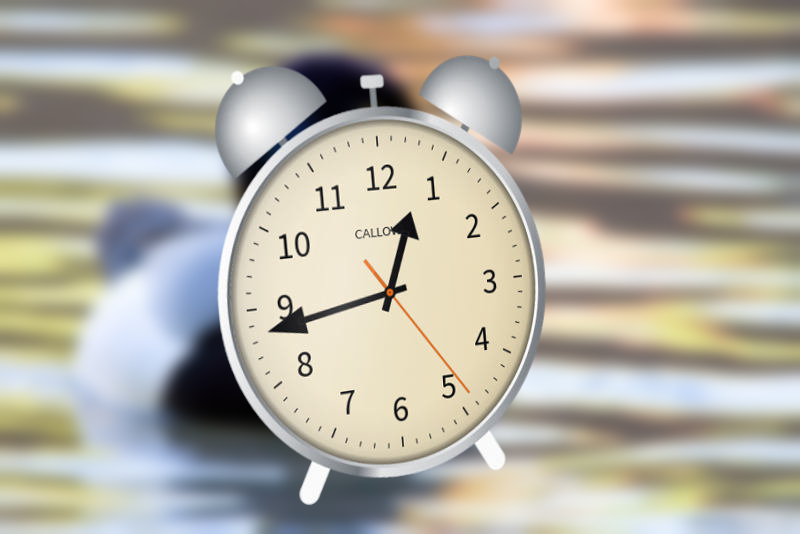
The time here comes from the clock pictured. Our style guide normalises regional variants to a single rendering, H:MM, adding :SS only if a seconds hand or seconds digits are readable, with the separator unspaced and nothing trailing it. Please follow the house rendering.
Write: 12:43:24
